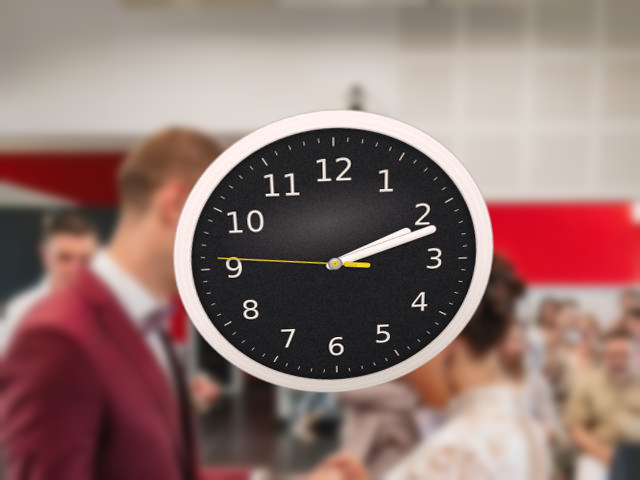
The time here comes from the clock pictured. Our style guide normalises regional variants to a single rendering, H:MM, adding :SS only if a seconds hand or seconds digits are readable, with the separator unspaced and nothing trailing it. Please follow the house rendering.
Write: 2:11:46
